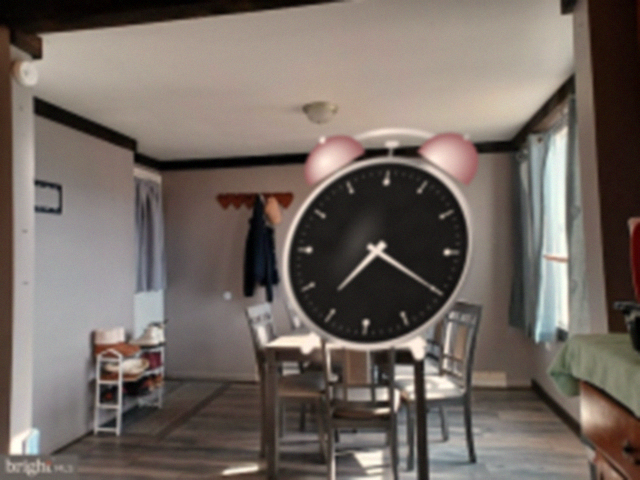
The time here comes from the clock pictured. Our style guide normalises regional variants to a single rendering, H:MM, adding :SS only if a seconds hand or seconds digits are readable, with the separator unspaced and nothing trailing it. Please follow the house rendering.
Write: 7:20
